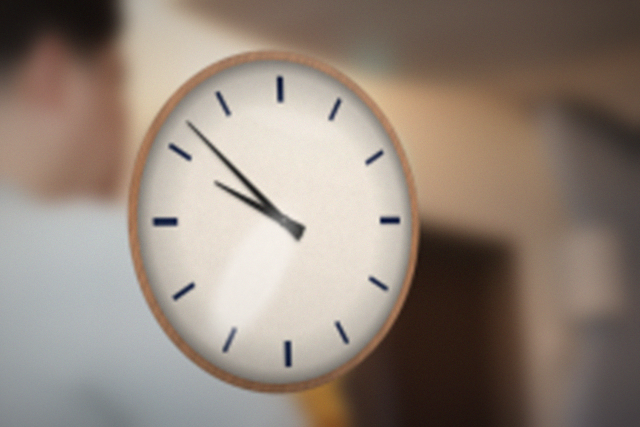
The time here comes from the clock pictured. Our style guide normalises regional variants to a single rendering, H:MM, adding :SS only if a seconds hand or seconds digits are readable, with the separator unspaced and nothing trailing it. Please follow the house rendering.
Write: 9:52
